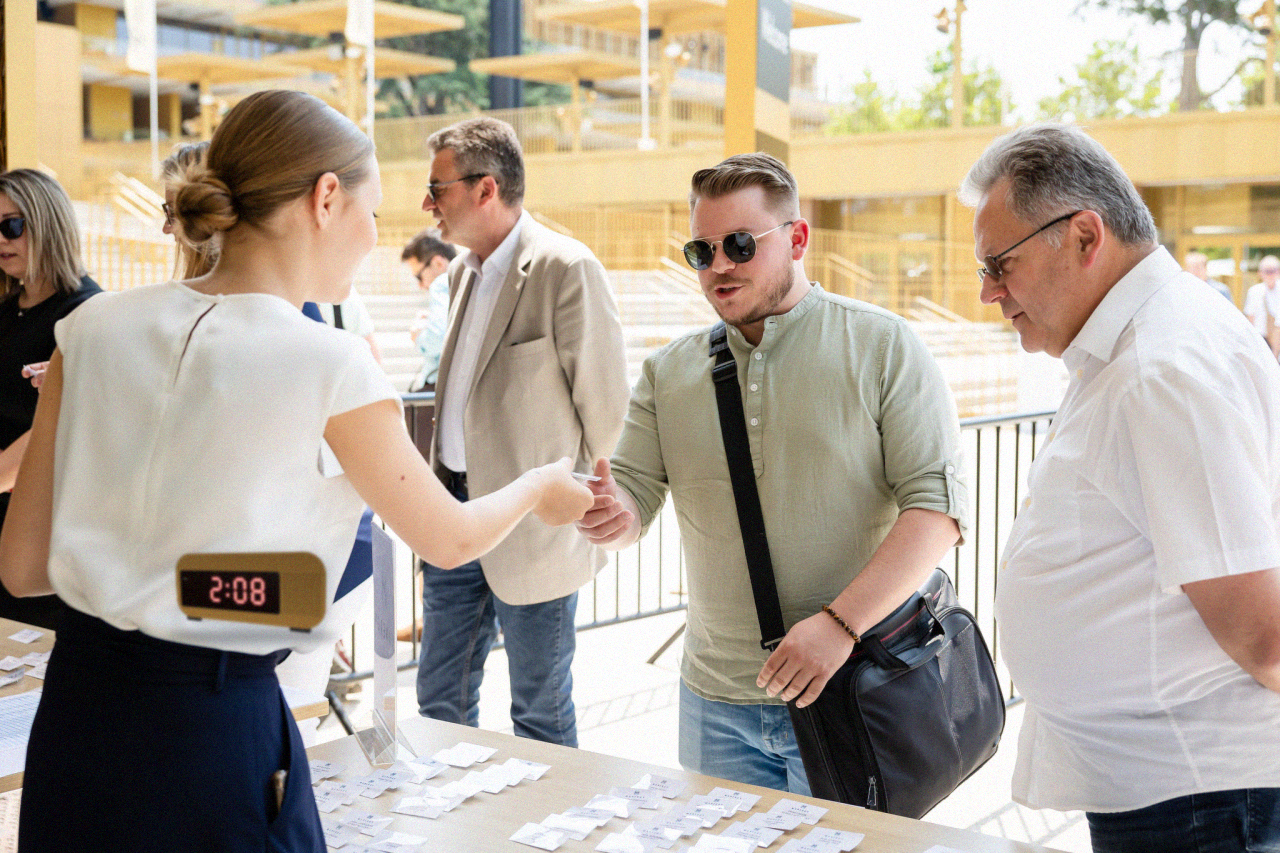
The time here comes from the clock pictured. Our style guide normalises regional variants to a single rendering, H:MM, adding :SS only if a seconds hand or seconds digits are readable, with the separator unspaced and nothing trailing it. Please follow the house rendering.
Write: 2:08
